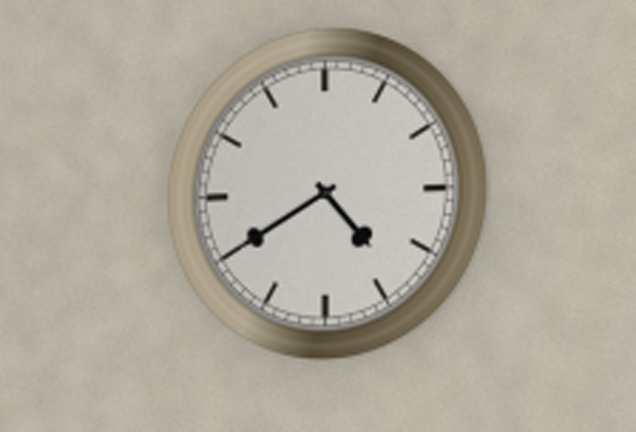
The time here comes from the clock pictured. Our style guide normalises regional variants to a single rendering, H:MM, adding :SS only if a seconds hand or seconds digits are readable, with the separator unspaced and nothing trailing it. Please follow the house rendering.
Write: 4:40
